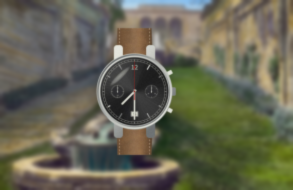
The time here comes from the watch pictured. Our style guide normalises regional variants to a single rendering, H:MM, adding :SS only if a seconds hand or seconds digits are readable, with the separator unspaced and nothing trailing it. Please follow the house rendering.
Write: 7:30
